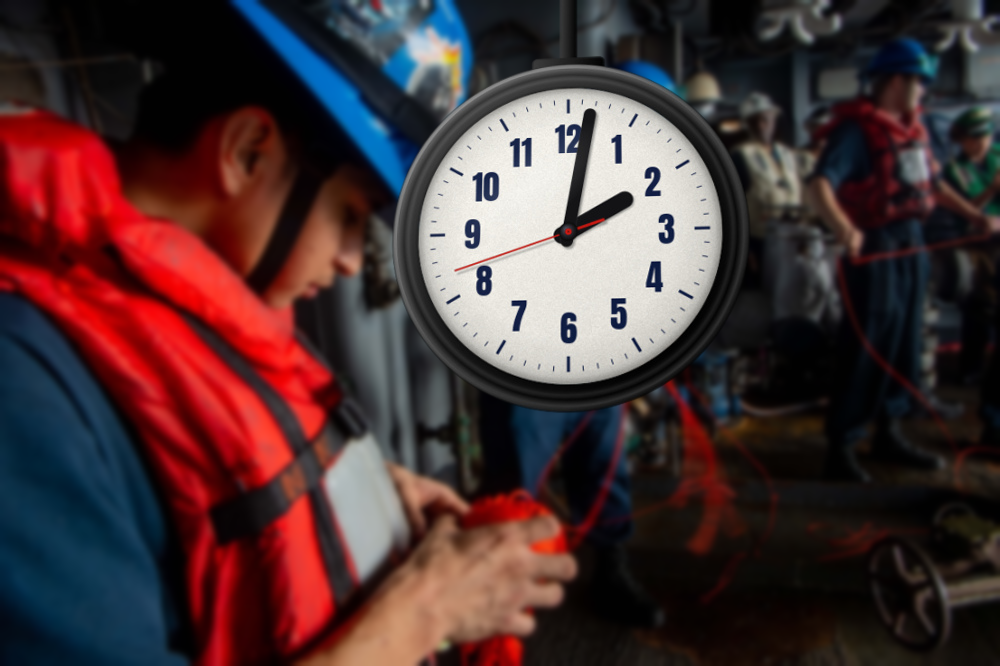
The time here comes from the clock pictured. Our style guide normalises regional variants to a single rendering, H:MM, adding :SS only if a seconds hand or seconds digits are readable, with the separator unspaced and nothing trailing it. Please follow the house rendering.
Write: 2:01:42
